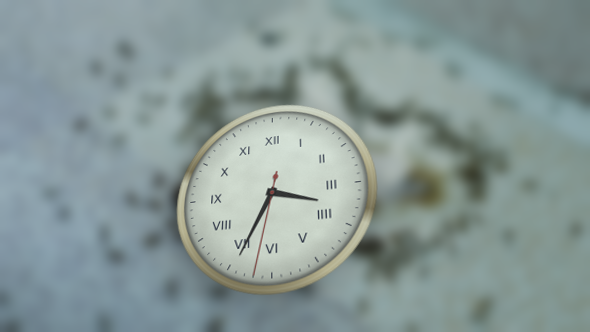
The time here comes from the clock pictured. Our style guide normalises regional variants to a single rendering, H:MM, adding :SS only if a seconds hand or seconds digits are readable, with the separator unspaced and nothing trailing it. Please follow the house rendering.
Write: 3:34:32
